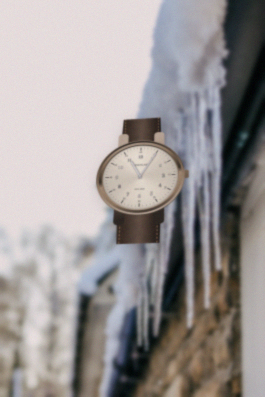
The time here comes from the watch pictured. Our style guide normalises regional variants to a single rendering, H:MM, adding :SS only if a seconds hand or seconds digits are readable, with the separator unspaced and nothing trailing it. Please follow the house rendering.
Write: 11:05
